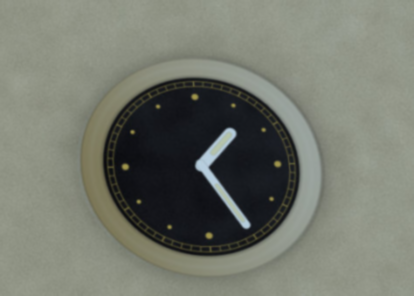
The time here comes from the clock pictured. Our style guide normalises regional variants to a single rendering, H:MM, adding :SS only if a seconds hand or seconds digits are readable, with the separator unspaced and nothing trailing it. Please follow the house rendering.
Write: 1:25
